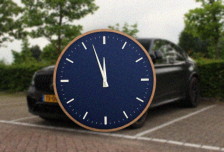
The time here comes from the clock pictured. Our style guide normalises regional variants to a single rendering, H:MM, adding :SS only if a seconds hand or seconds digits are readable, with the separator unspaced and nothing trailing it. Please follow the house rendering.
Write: 11:57
